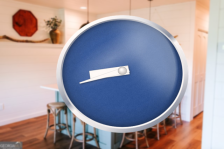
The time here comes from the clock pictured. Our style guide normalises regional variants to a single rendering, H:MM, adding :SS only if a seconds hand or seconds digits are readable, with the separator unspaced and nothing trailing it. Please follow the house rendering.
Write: 8:42
